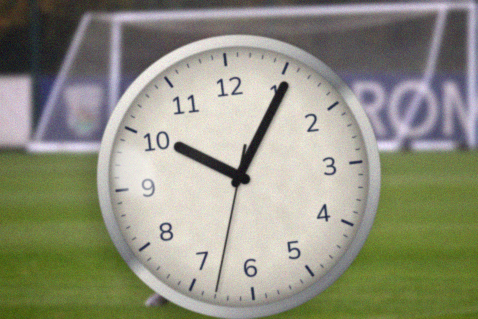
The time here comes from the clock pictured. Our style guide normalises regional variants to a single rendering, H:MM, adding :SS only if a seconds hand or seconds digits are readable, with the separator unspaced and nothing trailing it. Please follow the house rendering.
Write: 10:05:33
